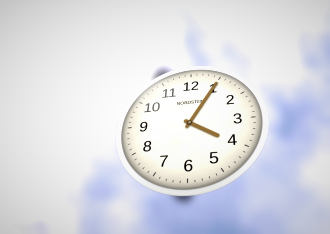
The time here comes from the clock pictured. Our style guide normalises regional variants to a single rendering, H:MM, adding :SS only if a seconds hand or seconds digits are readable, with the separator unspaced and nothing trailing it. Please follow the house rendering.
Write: 4:05
